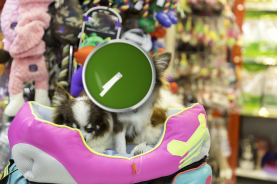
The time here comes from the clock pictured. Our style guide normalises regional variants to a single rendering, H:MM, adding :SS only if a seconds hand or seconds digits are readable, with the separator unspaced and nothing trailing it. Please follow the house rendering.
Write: 7:37
